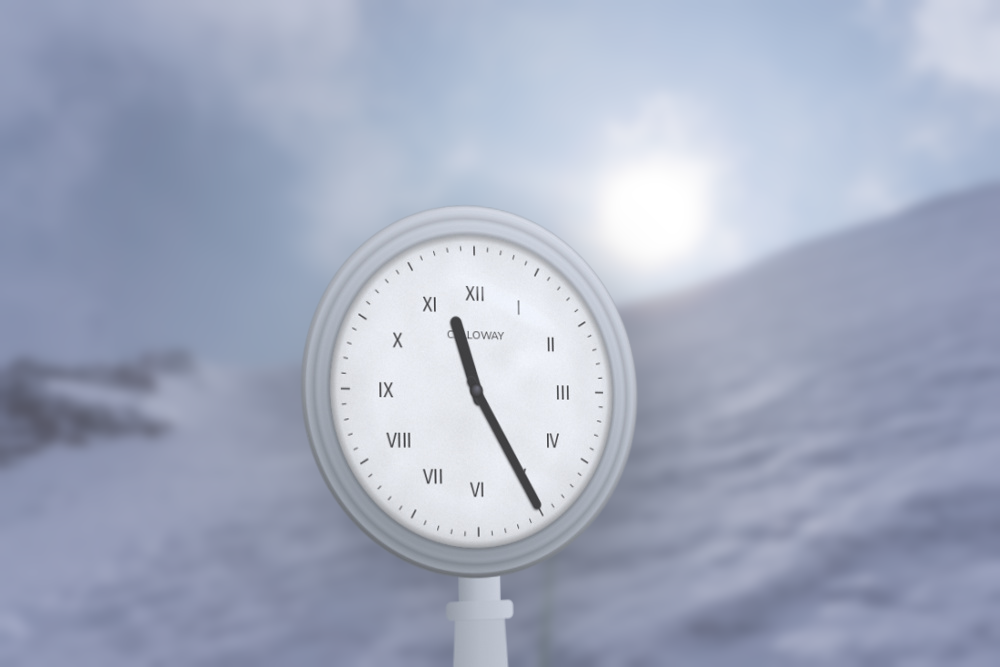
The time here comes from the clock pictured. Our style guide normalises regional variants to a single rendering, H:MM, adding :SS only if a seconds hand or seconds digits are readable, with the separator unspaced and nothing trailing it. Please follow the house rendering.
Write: 11:25
